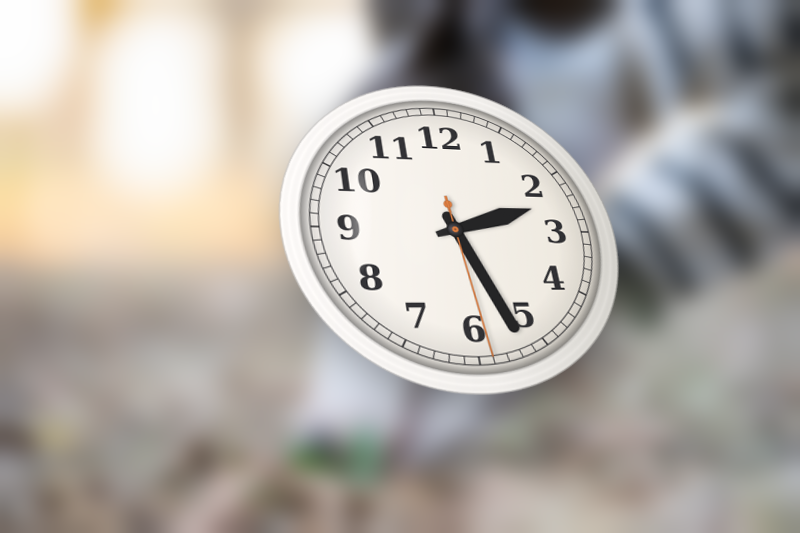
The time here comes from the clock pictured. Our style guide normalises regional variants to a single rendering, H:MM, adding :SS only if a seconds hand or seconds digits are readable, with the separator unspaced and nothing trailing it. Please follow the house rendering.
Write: 2:26:29
